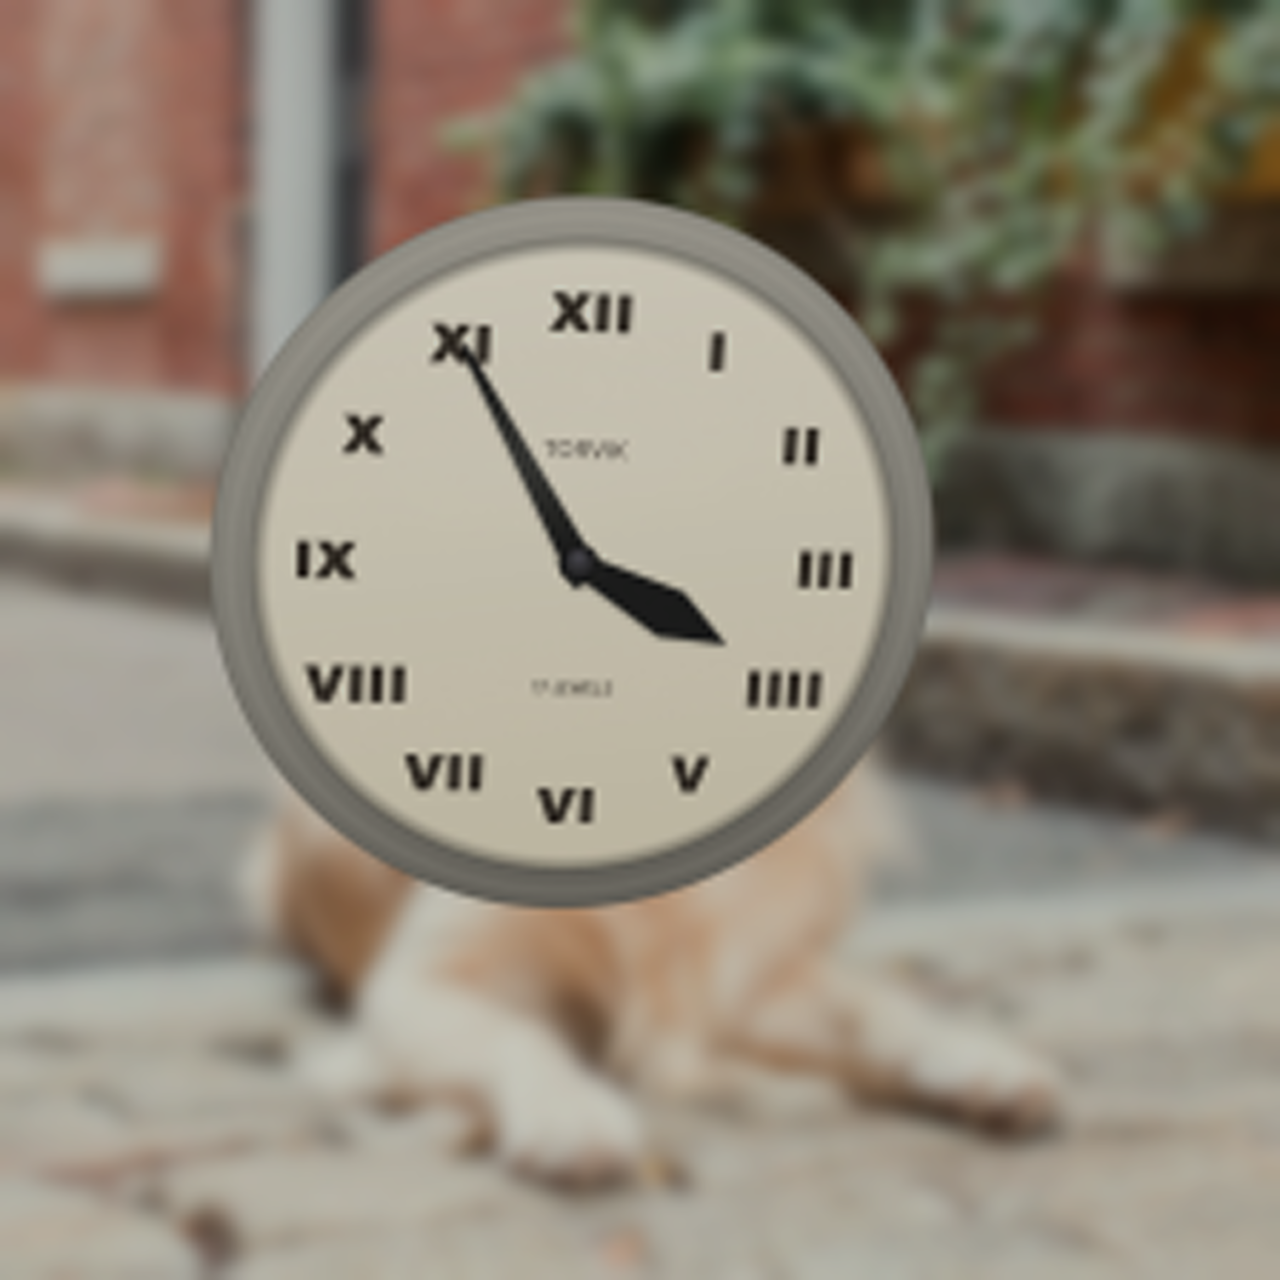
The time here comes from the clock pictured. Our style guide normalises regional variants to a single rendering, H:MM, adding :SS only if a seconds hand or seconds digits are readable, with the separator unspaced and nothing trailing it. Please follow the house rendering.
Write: 3:55
